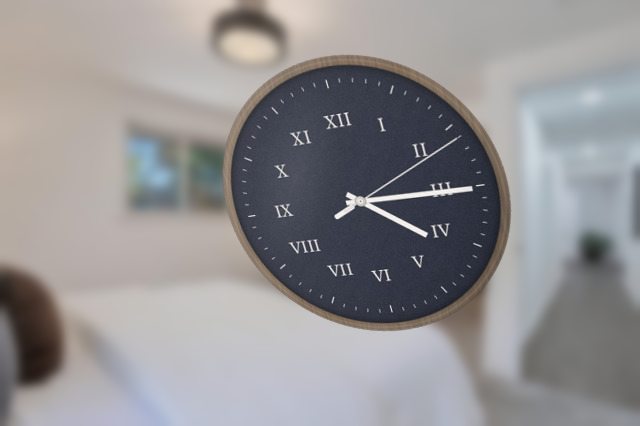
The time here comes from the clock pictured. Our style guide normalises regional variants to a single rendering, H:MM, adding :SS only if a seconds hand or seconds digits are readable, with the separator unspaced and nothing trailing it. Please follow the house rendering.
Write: 4:15:11
